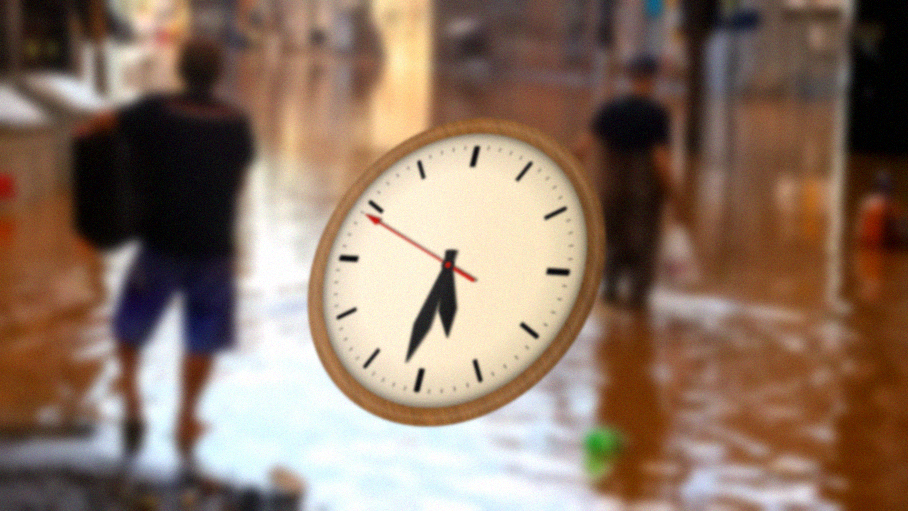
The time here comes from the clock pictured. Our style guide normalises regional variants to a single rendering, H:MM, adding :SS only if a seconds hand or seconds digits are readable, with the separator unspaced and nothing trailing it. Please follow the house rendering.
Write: 5:31:49
